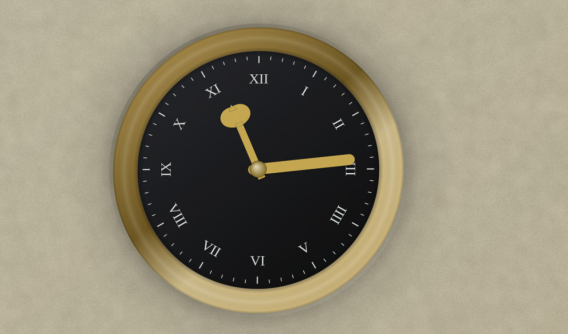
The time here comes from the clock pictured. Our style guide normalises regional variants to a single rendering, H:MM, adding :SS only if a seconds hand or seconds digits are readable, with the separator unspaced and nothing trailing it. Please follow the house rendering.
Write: 11:14
